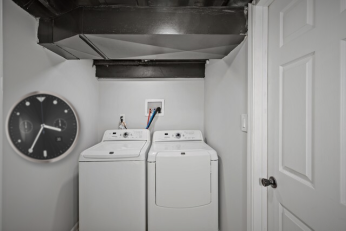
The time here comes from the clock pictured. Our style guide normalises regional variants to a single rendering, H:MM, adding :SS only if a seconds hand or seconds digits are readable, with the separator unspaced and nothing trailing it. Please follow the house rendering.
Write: 3:35
